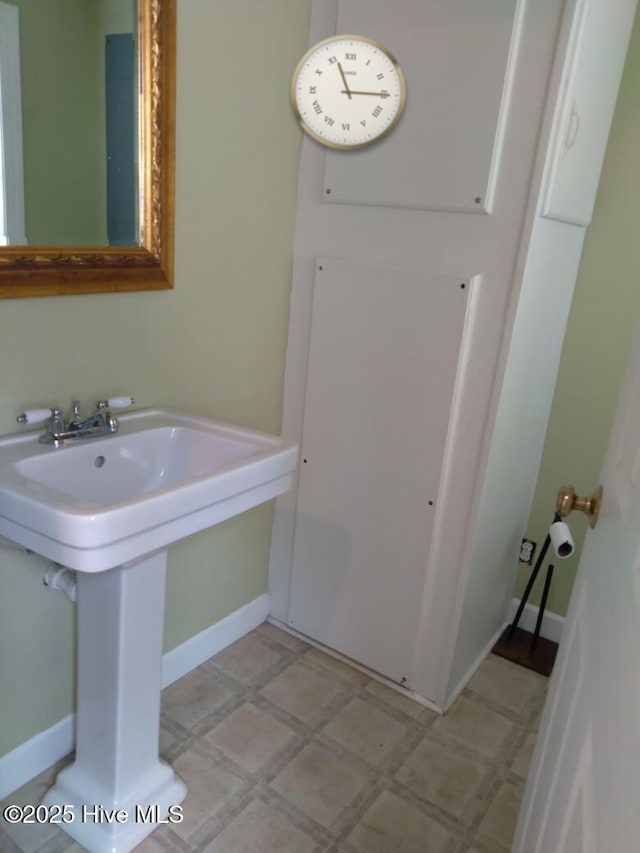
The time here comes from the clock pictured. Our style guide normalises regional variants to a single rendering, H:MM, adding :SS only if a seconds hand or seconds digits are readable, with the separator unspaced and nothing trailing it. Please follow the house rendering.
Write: 11:15
